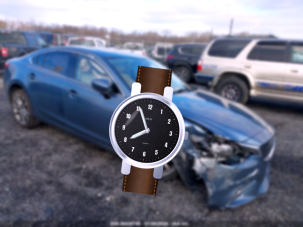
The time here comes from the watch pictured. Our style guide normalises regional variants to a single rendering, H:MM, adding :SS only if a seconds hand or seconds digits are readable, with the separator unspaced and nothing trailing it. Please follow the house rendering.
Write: 7:56
